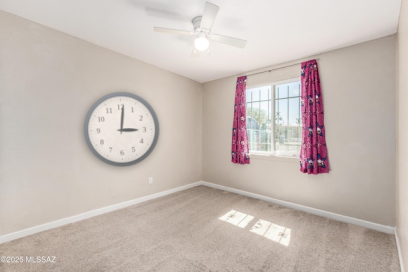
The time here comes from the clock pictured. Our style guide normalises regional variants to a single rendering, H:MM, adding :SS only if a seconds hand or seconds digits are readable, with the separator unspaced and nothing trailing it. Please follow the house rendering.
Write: 3:01
